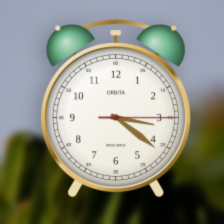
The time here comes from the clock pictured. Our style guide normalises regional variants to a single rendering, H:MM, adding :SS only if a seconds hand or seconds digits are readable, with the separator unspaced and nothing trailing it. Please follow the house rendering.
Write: 3:21:15
